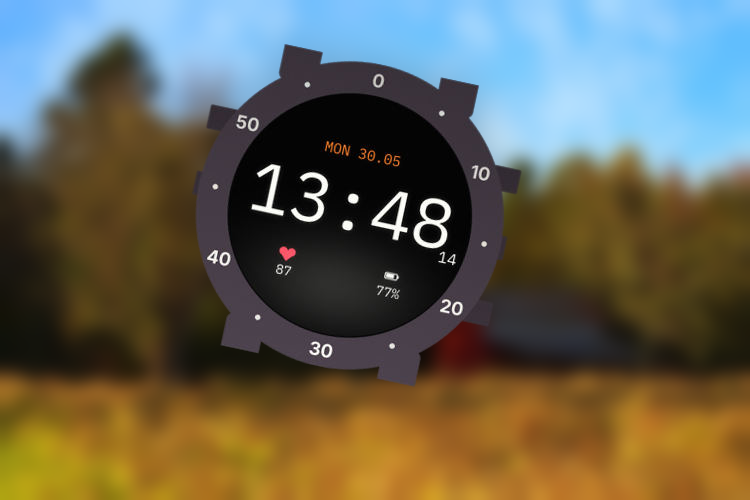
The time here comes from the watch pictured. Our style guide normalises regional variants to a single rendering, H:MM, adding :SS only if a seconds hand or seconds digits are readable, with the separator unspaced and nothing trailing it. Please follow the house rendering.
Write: 13:48:14
